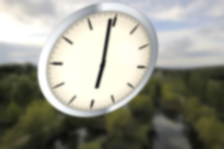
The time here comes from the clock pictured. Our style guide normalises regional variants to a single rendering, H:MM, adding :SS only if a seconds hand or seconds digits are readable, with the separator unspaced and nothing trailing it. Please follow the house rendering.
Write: 5:59
